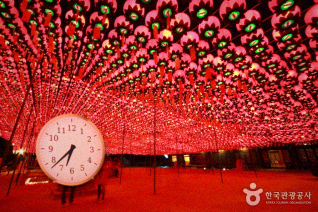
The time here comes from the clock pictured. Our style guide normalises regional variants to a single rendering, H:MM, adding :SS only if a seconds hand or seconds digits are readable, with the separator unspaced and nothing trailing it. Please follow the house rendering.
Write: 6:38
